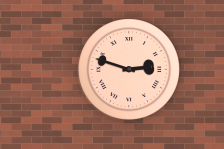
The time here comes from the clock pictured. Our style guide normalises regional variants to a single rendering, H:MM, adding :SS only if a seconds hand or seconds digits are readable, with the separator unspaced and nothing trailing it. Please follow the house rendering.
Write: 2:48
